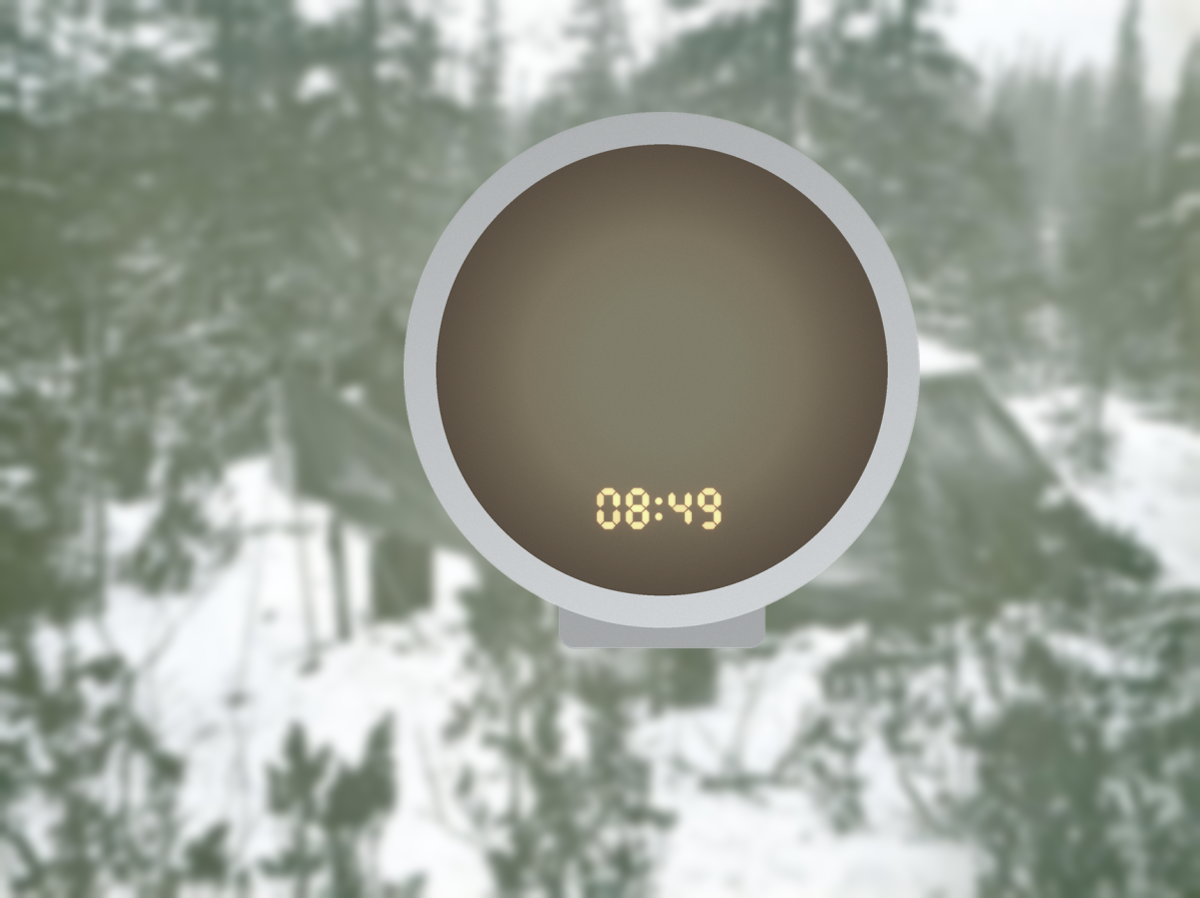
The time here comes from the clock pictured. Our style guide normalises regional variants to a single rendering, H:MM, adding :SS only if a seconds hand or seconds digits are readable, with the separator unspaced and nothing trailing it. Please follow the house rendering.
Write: 8:49
